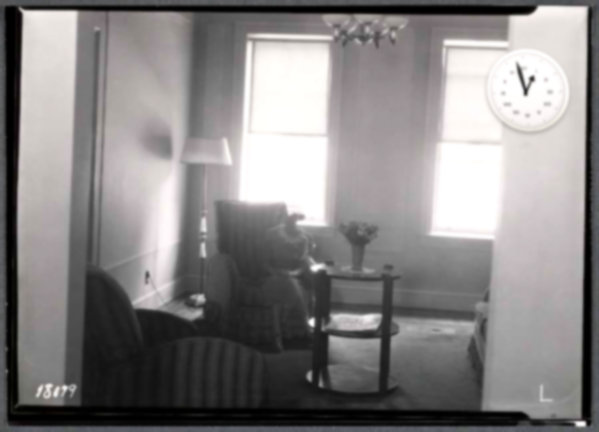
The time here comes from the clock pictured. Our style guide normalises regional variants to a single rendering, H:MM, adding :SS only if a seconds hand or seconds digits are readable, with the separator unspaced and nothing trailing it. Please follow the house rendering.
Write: 12:58
